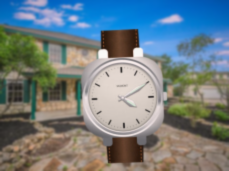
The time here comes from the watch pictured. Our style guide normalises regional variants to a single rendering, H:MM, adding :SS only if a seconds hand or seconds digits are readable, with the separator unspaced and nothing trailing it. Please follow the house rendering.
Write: 4:10
